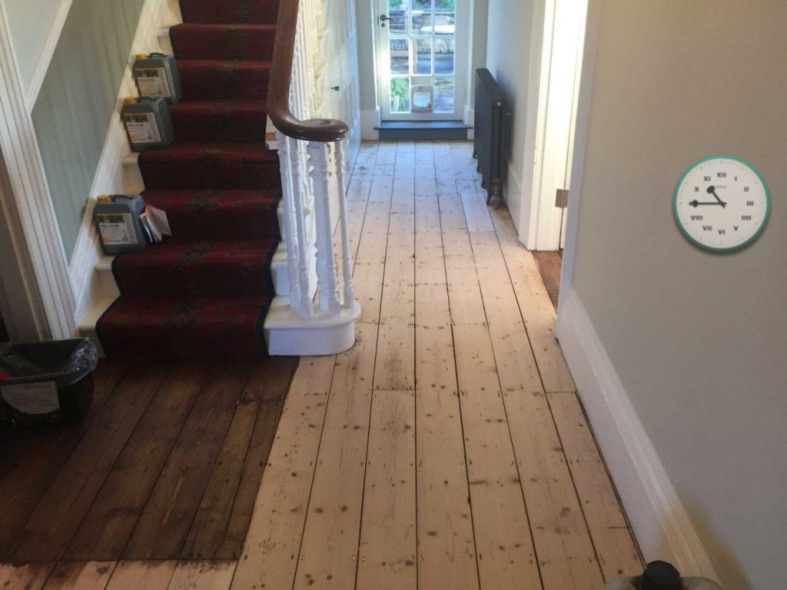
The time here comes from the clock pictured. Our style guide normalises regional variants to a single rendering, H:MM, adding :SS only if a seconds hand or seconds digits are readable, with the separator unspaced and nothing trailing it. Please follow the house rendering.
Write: 10:45
